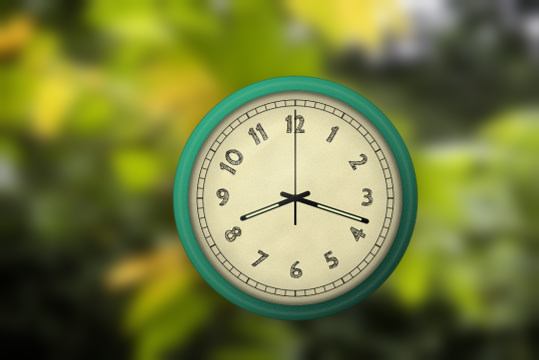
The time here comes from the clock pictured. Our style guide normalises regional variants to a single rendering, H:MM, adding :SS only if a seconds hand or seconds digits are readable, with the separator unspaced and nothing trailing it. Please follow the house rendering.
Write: 8:18:00
